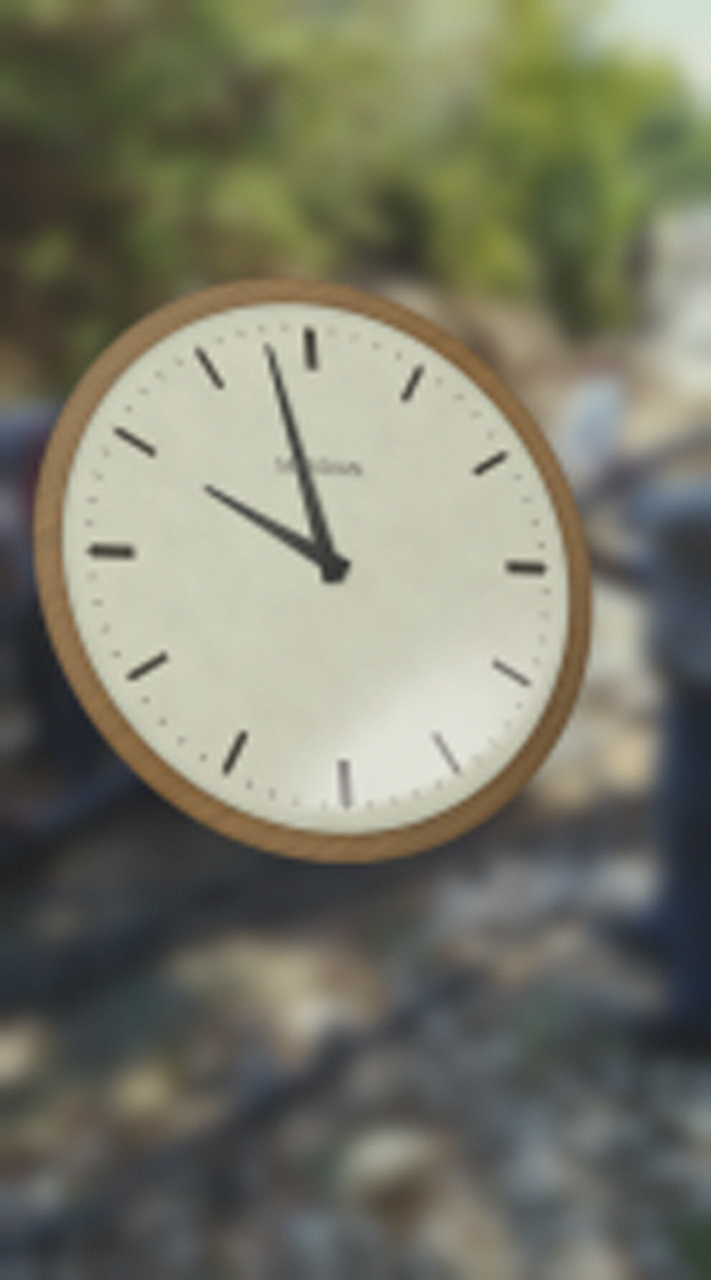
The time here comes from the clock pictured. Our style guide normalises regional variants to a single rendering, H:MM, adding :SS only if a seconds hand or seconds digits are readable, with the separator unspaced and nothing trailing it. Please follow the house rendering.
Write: 9:58
